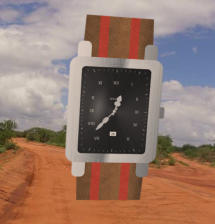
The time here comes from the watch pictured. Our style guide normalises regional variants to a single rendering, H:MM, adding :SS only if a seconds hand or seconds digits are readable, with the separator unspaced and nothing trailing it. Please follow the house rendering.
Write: 12:37
